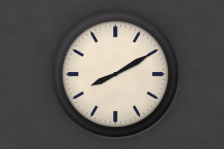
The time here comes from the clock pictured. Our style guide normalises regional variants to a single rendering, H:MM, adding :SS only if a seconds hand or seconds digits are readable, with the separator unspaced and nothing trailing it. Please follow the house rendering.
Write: 8:10
